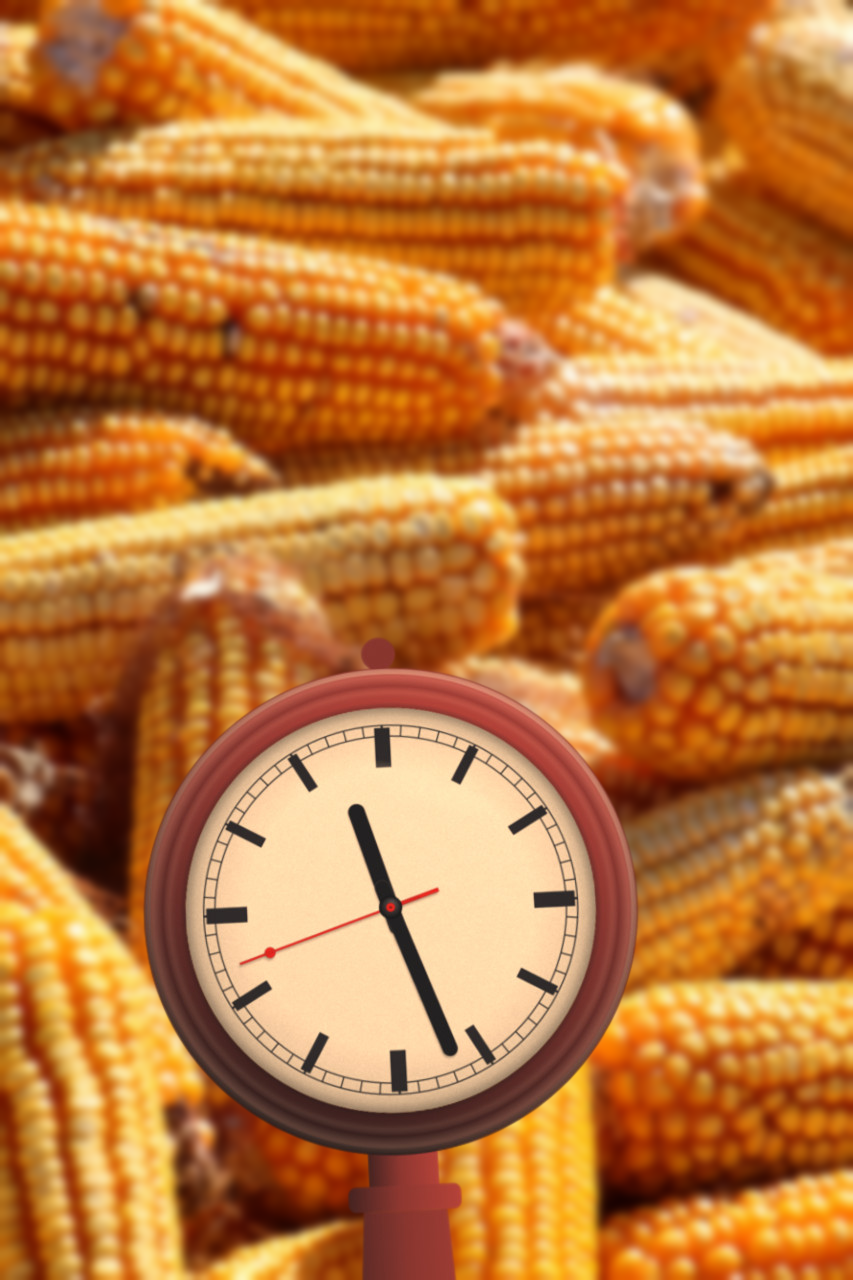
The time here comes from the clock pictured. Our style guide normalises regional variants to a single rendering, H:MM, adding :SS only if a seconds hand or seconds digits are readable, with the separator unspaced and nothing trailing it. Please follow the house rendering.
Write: 11:26:42
